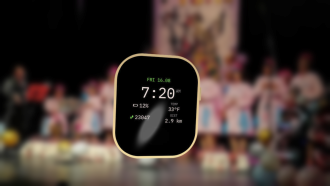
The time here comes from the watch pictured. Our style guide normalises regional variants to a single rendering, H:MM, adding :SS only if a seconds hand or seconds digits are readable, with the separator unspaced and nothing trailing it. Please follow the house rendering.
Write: 7:20
